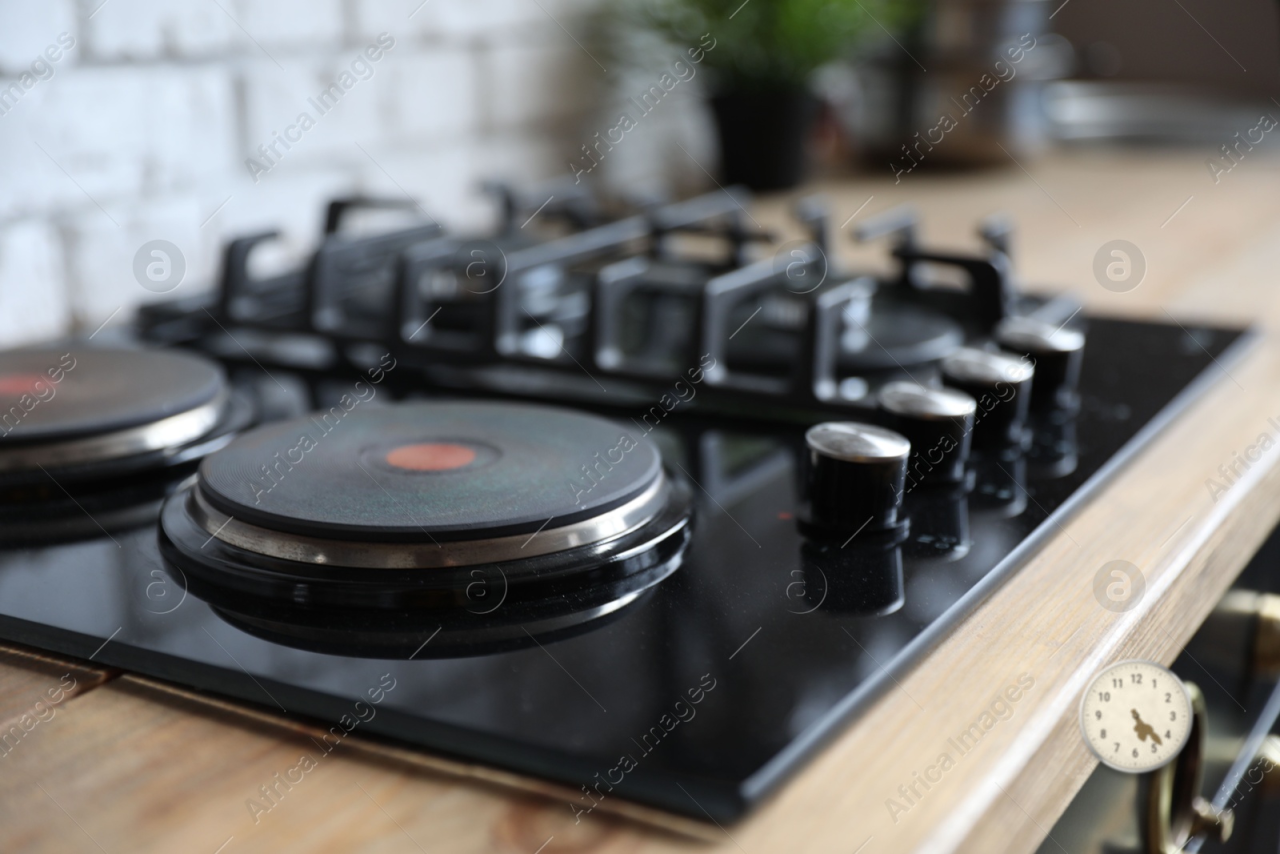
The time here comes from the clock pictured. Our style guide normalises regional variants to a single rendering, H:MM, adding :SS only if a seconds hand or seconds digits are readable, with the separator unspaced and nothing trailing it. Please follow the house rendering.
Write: 5:23
